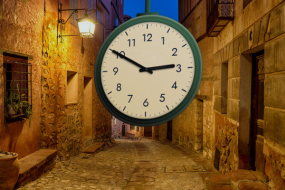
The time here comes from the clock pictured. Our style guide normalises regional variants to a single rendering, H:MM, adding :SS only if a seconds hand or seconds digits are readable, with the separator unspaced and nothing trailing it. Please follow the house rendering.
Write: 2:50
